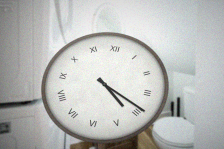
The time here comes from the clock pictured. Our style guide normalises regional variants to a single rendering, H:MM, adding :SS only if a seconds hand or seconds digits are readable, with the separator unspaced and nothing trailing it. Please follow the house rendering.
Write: 4:19
